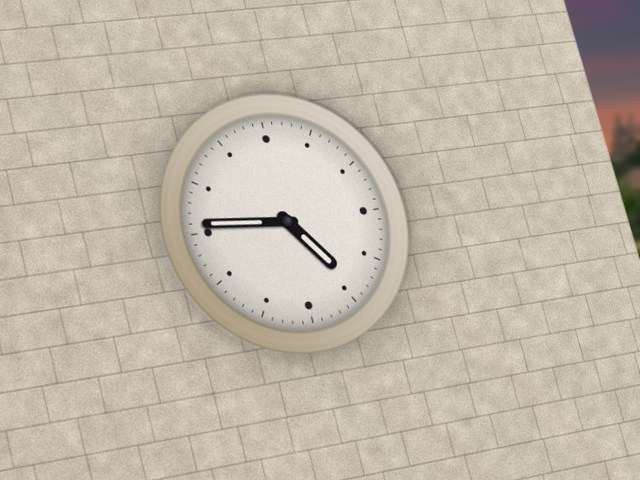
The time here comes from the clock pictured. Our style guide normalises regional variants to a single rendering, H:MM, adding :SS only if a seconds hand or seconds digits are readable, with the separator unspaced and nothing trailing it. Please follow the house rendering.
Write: 4:46
